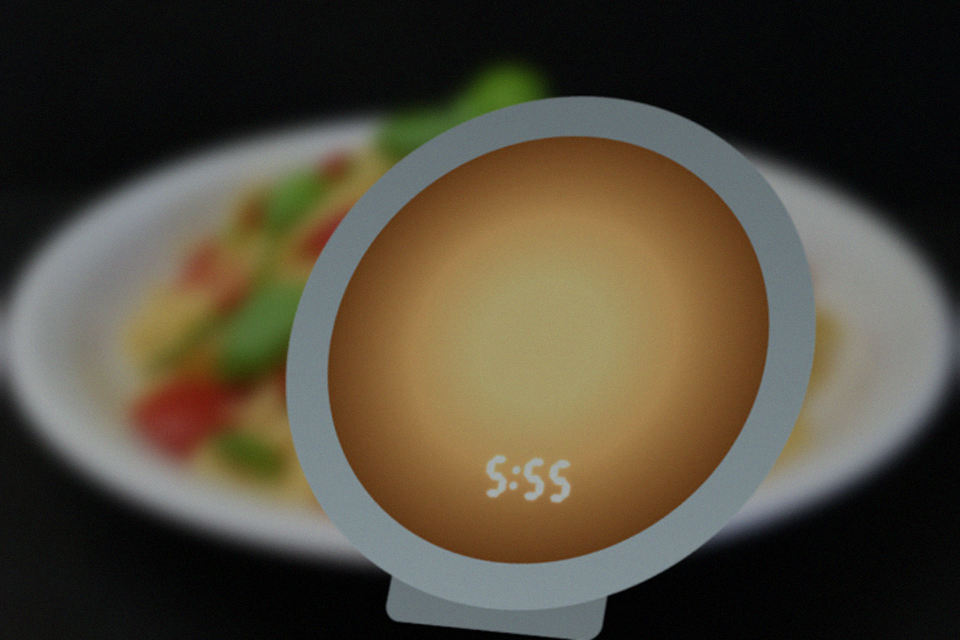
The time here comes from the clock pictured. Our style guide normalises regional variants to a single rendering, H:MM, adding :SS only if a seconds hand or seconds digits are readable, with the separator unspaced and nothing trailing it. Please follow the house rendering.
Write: 5:55
